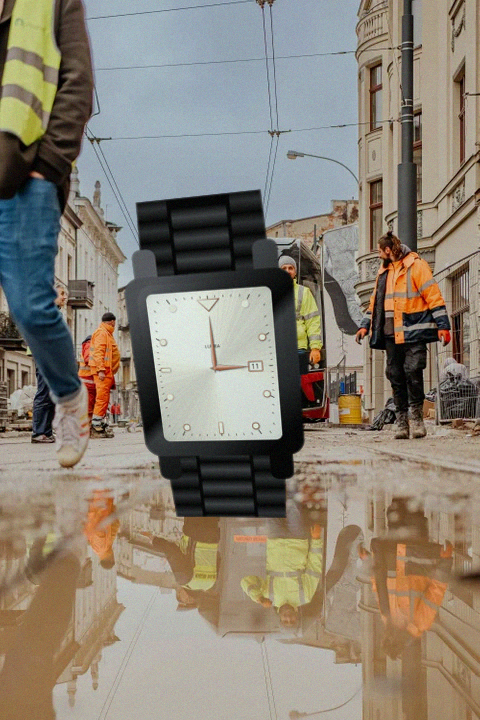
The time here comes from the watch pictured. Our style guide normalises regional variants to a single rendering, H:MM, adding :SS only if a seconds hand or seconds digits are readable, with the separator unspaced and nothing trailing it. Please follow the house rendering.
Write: 3:00
